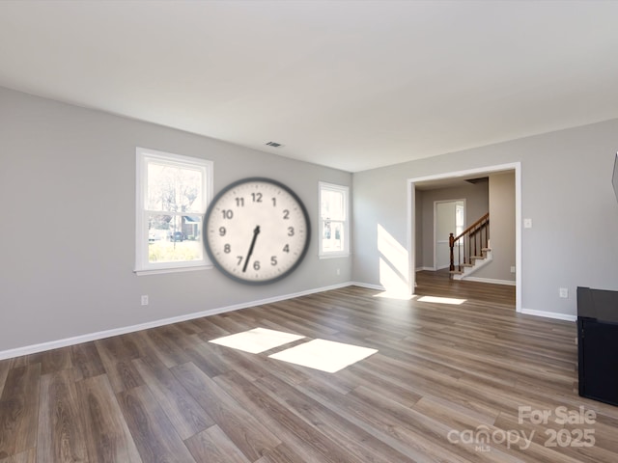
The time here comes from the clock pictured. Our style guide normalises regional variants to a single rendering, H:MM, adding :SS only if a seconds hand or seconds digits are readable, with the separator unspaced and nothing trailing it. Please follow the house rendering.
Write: 6:33
